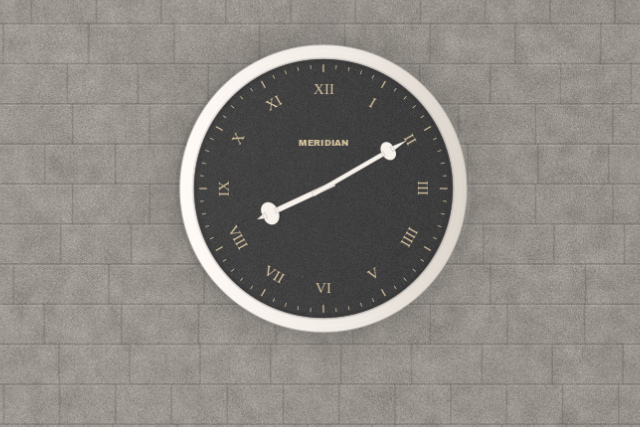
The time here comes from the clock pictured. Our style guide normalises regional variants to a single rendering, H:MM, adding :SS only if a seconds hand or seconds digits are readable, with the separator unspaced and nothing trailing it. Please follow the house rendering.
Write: 8:10
